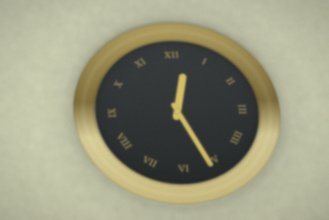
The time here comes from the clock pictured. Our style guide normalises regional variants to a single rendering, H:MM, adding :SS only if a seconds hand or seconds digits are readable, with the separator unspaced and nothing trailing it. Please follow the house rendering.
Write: 12:26
